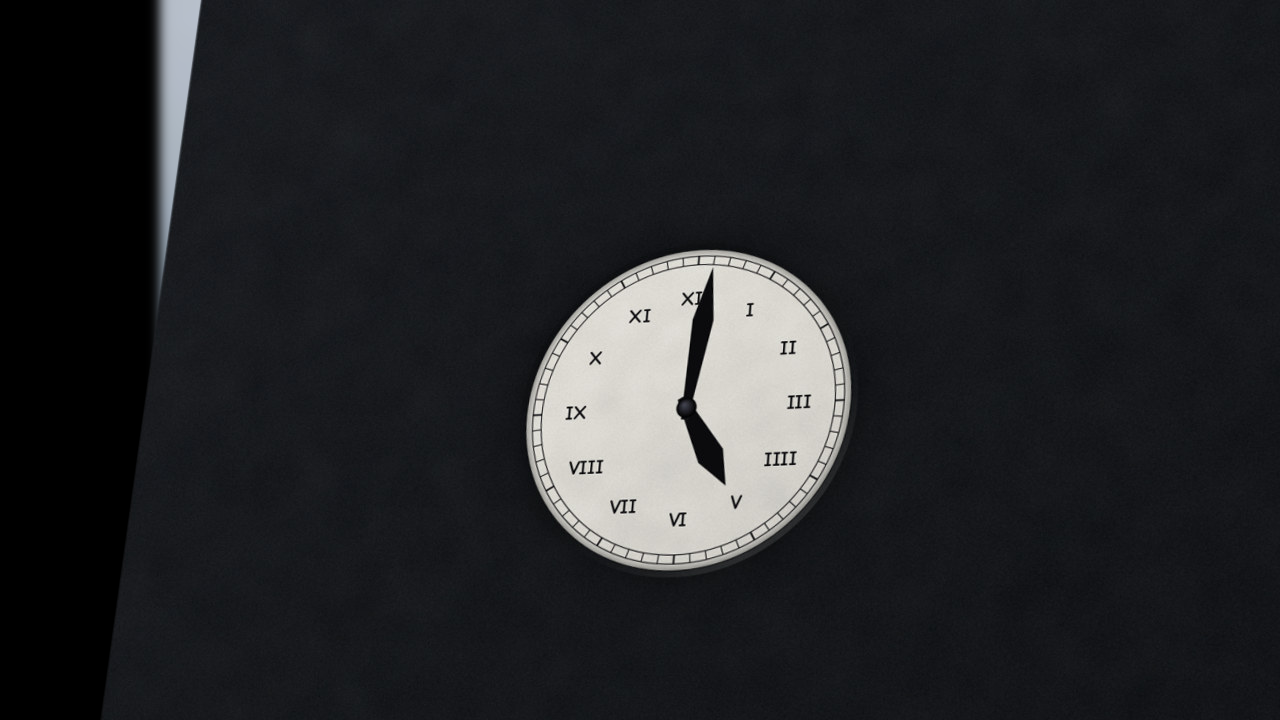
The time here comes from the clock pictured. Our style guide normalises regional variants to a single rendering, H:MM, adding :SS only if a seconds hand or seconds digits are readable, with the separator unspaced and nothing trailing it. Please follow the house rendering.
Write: 5:01
